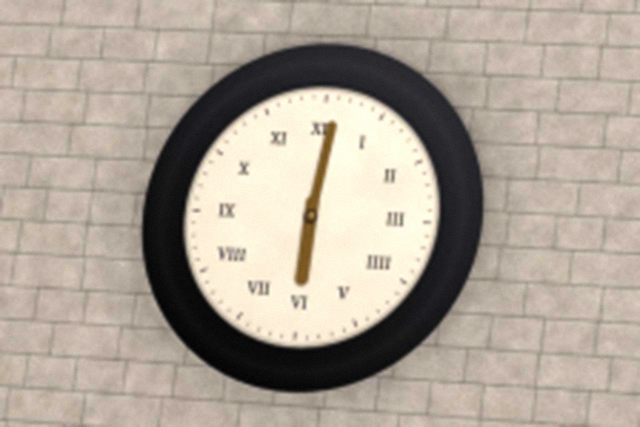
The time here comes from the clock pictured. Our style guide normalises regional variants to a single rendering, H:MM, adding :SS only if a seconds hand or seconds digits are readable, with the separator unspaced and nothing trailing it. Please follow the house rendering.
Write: 6:01
